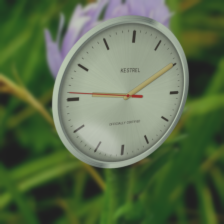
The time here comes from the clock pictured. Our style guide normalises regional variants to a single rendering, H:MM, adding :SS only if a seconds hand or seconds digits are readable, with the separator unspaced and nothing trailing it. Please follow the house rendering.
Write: 9:09:46
